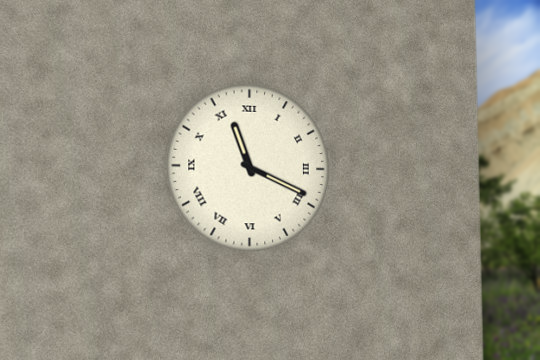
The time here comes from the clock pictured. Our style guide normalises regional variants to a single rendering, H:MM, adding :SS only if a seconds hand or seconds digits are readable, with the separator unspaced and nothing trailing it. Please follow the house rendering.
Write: 11:19
